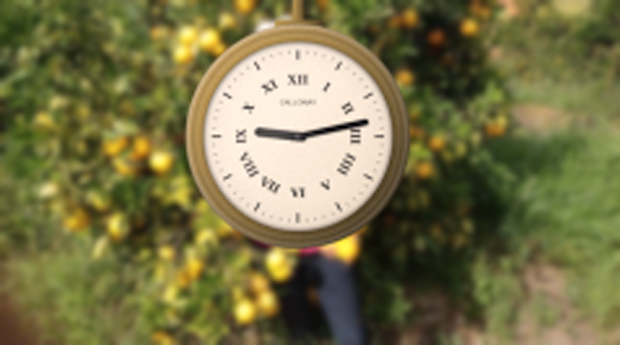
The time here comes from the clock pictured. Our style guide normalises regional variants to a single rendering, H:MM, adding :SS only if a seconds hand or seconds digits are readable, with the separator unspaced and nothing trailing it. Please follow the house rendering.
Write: 9:13
